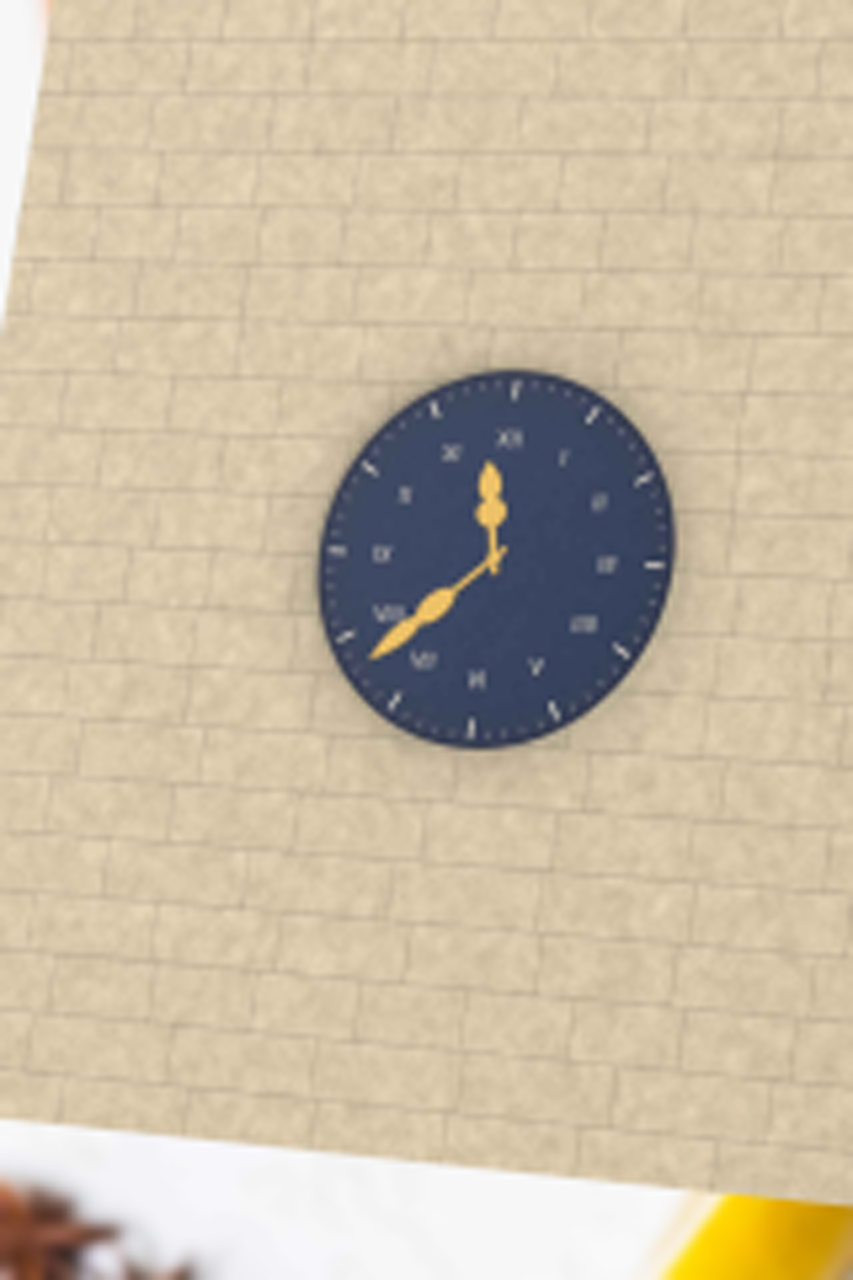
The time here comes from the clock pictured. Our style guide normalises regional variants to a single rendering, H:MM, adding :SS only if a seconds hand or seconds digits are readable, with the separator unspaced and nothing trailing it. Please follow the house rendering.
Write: 11:38
